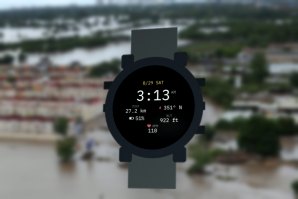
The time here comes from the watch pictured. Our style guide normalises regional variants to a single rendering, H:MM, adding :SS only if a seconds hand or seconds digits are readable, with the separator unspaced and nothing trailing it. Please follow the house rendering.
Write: 3:13
